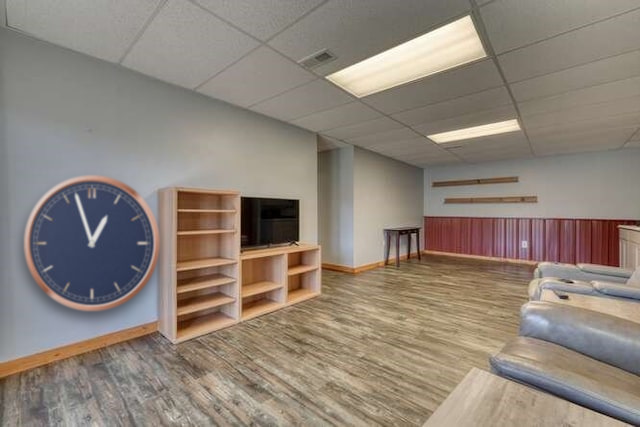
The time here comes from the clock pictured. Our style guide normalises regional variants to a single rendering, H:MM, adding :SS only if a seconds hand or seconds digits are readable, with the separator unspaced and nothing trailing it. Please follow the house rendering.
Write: 12:57
